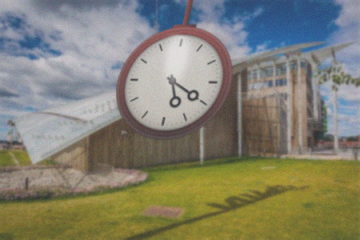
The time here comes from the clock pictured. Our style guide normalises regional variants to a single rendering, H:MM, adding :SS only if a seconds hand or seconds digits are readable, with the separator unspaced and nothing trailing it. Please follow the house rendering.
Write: 5:20
